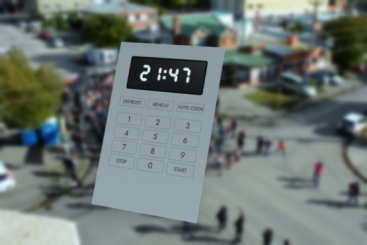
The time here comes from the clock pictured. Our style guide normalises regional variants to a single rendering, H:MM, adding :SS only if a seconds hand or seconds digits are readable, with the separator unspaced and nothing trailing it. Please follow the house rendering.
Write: 21:47
